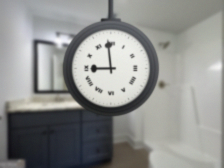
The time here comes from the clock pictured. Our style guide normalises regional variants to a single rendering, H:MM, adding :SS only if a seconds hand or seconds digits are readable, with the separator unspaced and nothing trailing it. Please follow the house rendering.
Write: 8:59
